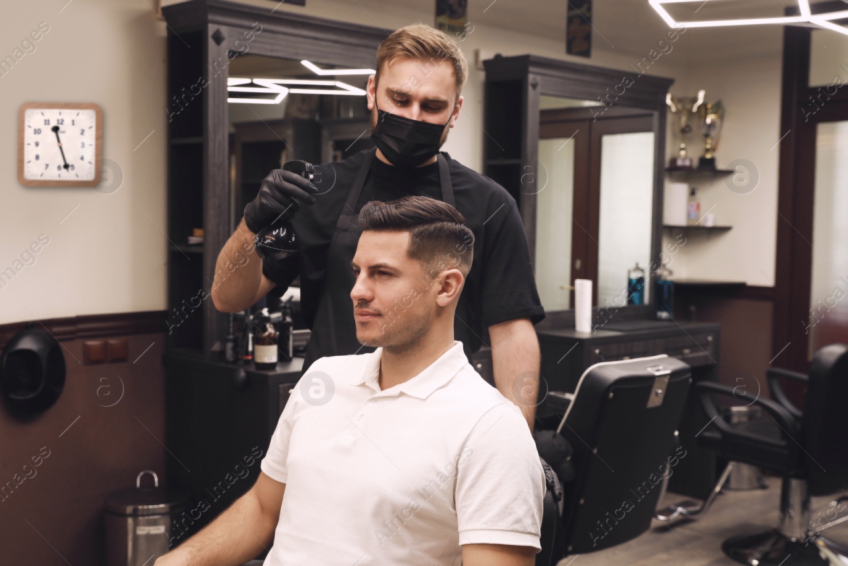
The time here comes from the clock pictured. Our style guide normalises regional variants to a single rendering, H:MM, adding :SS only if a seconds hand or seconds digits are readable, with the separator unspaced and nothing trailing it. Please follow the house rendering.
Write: 11:27
